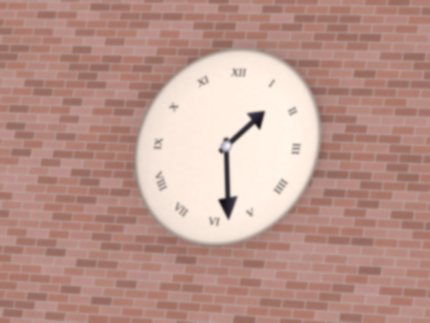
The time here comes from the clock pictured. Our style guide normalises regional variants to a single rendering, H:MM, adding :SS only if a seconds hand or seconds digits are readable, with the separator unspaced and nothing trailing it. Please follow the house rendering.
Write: 1:28
